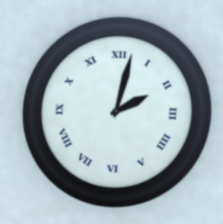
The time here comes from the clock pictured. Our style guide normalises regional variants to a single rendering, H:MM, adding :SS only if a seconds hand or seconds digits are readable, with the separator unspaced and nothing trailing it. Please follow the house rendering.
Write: 2:02
